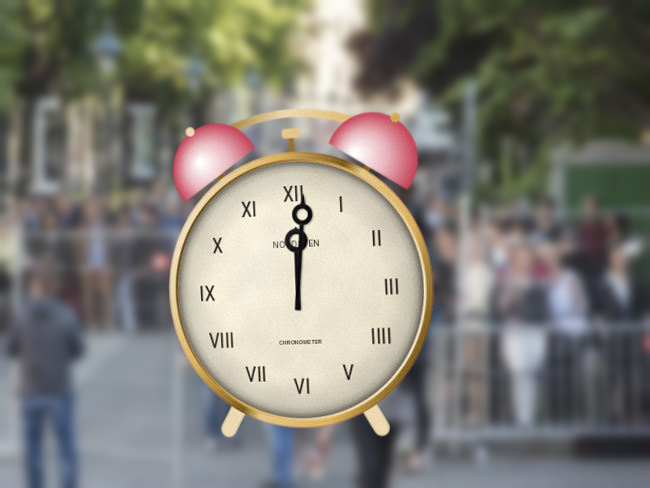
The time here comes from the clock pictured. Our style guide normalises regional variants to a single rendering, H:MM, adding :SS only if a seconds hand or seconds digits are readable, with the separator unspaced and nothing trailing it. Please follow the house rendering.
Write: 12:01
